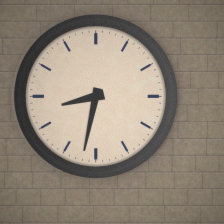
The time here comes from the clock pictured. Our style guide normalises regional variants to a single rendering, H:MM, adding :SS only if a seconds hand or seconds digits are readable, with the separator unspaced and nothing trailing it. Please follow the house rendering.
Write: 8:32
